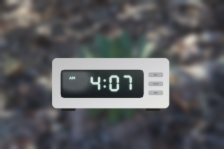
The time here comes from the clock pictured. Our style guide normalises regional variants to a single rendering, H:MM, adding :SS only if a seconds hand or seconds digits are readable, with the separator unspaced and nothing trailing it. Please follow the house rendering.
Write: 4:07
